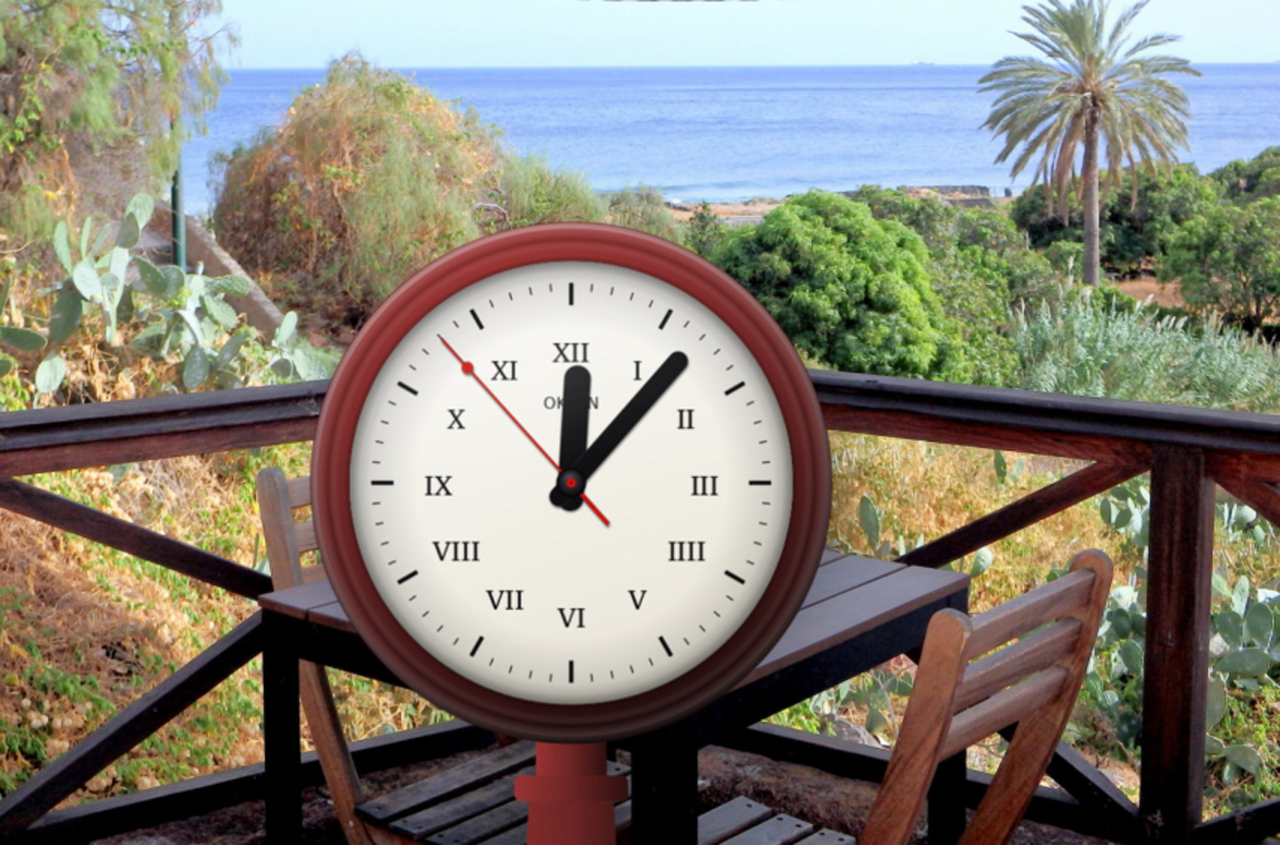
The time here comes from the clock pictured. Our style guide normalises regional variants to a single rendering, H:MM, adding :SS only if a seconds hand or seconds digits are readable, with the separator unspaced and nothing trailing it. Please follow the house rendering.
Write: 12:06:53
